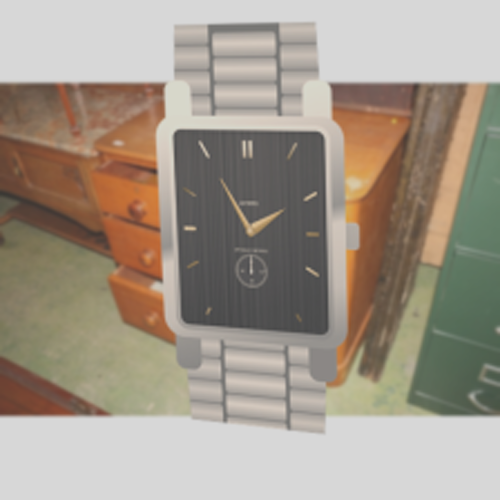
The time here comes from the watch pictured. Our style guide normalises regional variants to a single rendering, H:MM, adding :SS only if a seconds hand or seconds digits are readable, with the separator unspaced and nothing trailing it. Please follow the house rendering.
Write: 1:55
